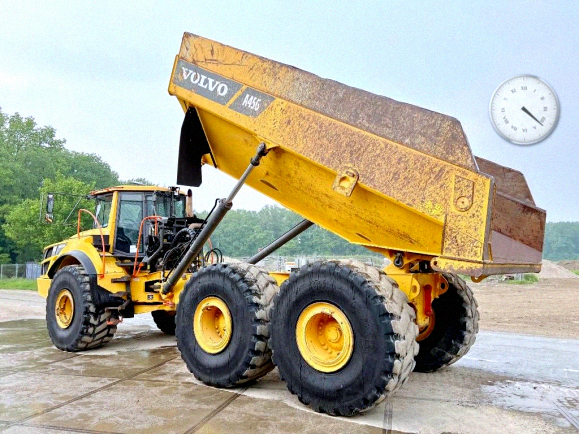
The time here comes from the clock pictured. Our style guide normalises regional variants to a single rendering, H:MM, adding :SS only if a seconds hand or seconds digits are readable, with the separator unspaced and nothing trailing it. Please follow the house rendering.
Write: 4:22
